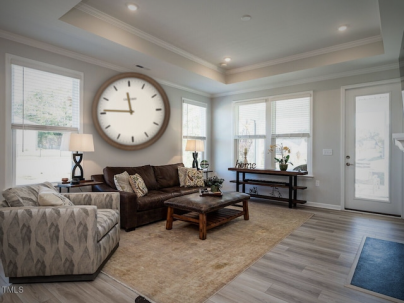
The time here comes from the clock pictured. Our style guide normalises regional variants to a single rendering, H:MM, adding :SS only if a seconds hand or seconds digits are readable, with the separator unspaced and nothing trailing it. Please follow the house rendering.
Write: 11:46
